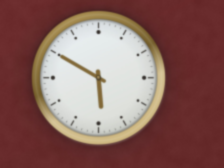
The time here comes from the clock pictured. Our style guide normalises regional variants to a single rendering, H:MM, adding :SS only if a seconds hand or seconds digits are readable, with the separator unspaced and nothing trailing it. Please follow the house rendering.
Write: 5:50
